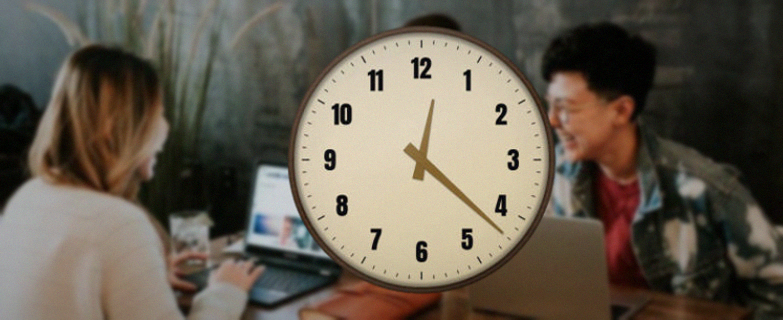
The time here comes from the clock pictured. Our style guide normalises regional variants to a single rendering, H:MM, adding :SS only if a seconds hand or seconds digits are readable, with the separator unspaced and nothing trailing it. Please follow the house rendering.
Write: 12:22
